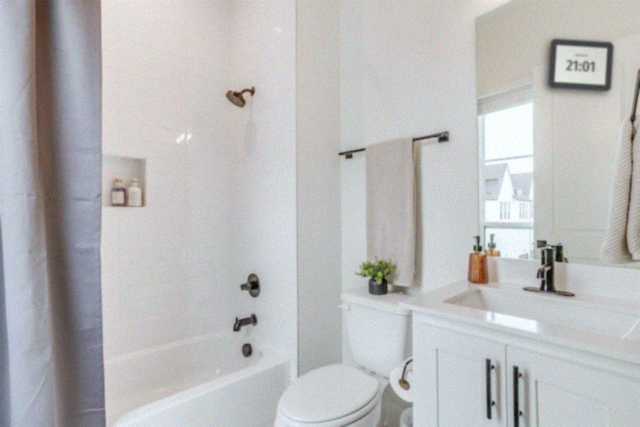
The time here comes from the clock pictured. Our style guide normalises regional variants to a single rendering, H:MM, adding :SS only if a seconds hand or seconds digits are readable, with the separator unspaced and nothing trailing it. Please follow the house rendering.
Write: 21:01
